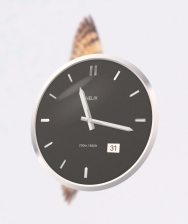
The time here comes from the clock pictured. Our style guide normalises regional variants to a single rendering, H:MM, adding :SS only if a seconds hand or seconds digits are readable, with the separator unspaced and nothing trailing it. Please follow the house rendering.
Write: 11:17
